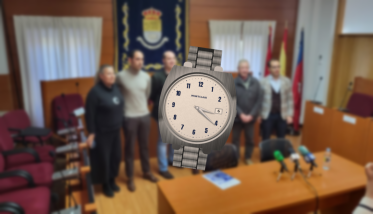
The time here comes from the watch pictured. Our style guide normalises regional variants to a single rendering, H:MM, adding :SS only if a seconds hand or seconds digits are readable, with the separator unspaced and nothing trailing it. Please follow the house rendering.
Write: 3:21
